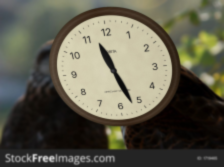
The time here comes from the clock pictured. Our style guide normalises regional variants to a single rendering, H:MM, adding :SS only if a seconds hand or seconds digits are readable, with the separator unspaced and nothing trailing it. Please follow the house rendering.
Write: 11:27
